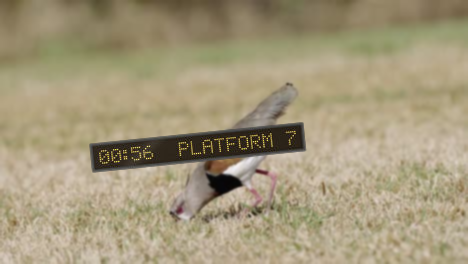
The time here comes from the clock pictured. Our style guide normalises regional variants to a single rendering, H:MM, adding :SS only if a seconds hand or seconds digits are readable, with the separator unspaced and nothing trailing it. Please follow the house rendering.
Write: 0:56
